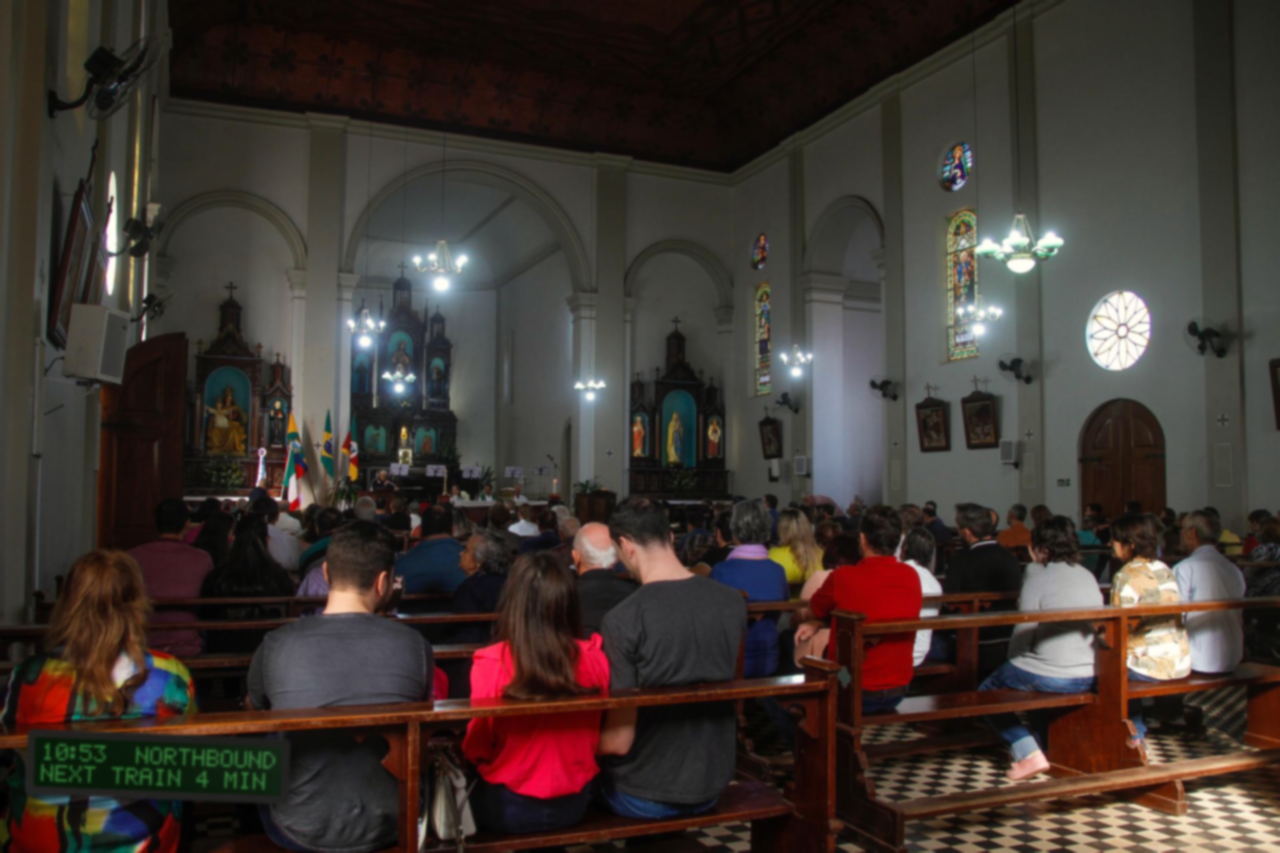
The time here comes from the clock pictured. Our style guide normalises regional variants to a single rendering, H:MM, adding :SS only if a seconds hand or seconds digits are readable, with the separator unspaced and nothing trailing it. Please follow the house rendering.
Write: 10:53
